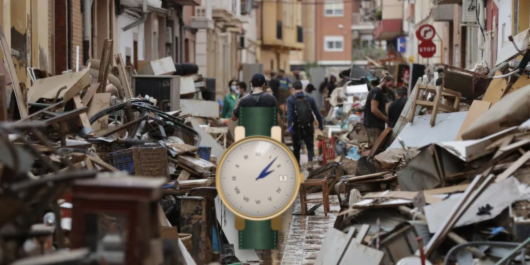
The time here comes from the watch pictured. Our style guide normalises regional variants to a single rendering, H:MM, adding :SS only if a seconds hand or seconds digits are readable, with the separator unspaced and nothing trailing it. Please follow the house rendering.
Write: 2:07
